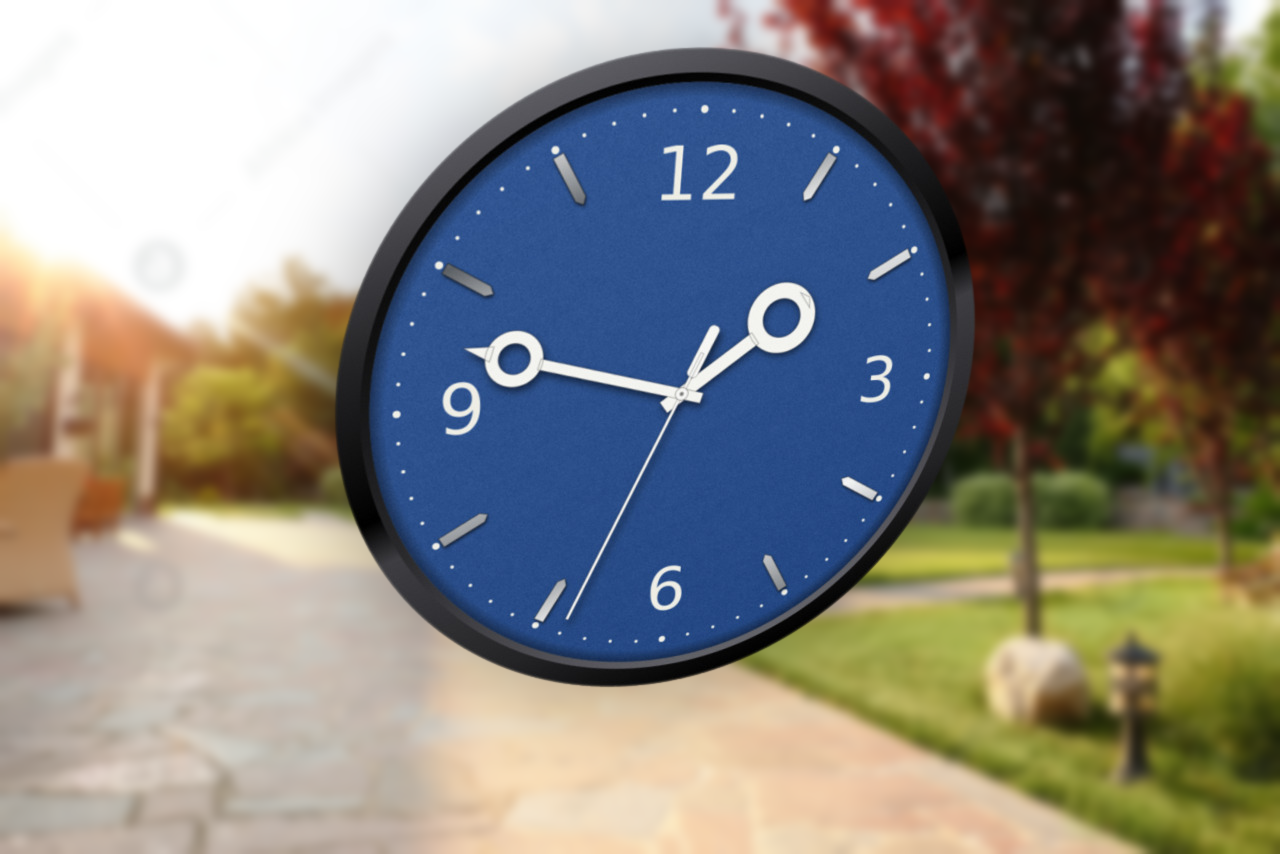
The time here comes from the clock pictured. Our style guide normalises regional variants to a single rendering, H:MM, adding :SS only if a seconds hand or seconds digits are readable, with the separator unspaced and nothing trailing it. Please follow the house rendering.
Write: 1:47:34
